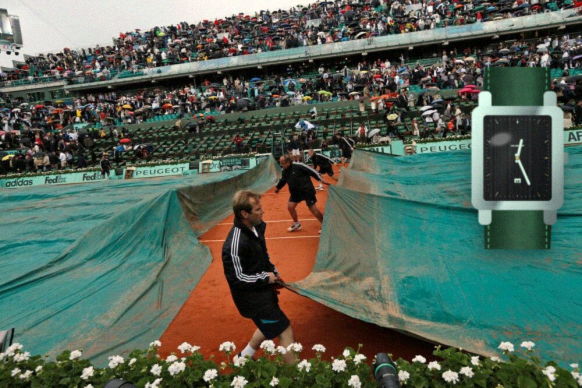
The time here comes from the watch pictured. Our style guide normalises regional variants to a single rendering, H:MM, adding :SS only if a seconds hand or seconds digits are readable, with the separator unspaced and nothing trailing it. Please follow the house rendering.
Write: 12:26
